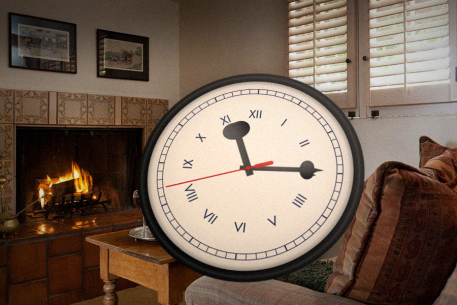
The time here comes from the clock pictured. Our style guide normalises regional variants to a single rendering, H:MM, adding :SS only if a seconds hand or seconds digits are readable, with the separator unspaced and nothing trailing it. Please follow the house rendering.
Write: 11:14:42
